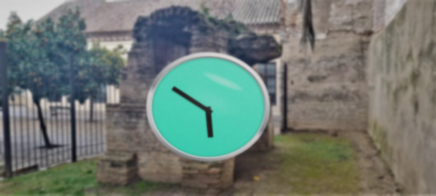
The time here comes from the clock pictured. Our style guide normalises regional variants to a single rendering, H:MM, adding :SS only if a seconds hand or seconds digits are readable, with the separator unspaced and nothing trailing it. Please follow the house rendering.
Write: 5:51
